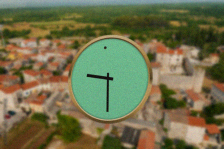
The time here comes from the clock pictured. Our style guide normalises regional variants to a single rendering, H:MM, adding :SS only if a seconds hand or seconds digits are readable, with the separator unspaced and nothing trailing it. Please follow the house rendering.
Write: 9:31
